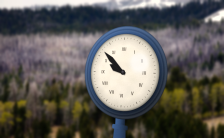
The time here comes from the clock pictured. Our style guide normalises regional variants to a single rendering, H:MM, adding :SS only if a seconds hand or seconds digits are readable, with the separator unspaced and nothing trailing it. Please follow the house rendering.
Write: 9:52
